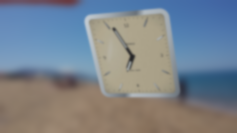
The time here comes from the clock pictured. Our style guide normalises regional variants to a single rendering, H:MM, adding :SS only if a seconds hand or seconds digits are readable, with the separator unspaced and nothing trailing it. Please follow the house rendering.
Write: 6:56
